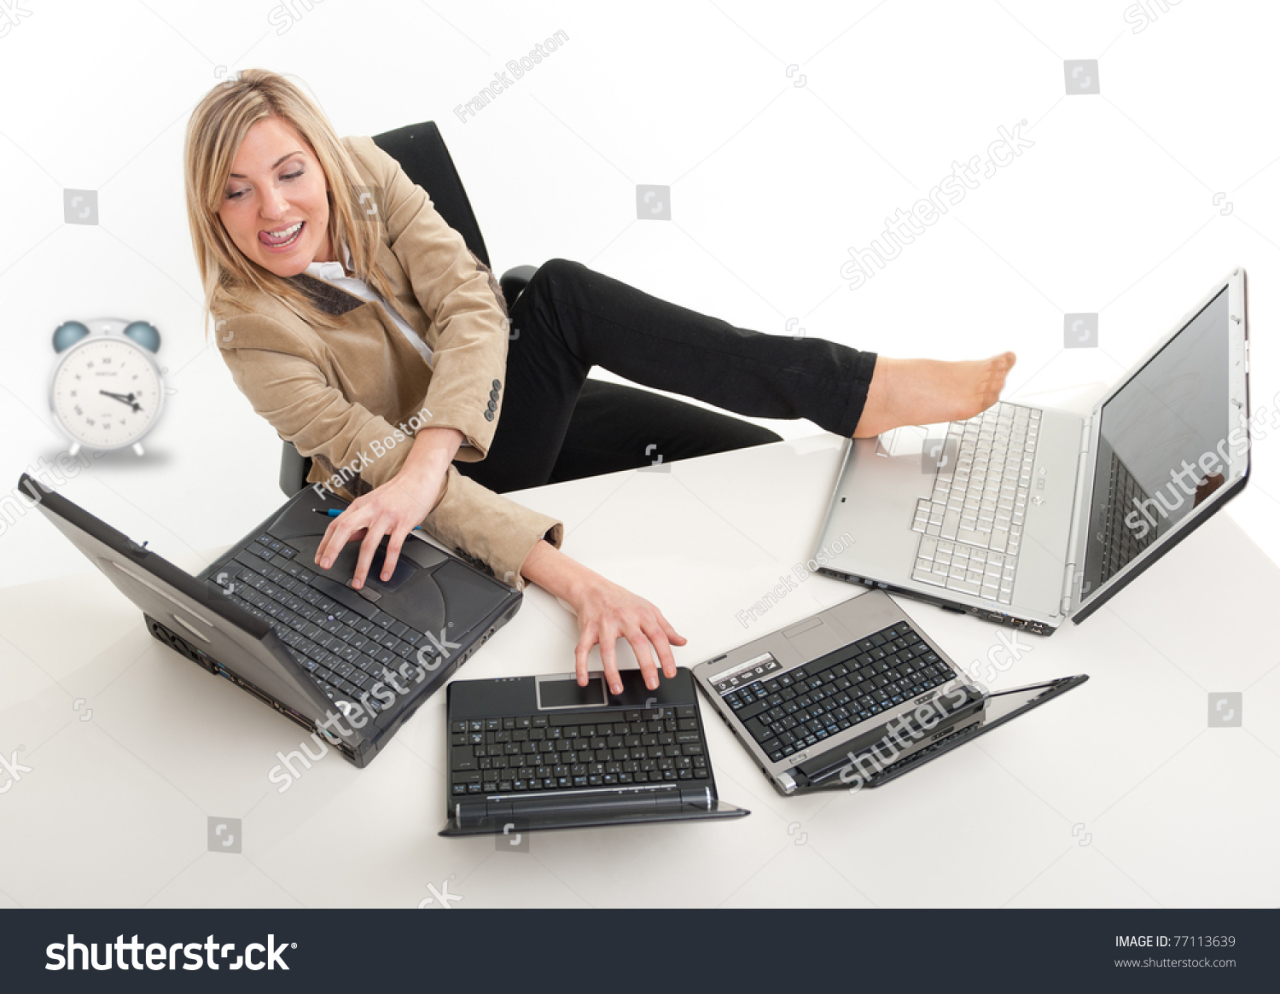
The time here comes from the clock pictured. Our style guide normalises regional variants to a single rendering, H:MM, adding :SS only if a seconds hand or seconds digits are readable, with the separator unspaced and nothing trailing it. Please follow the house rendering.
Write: 3:19
